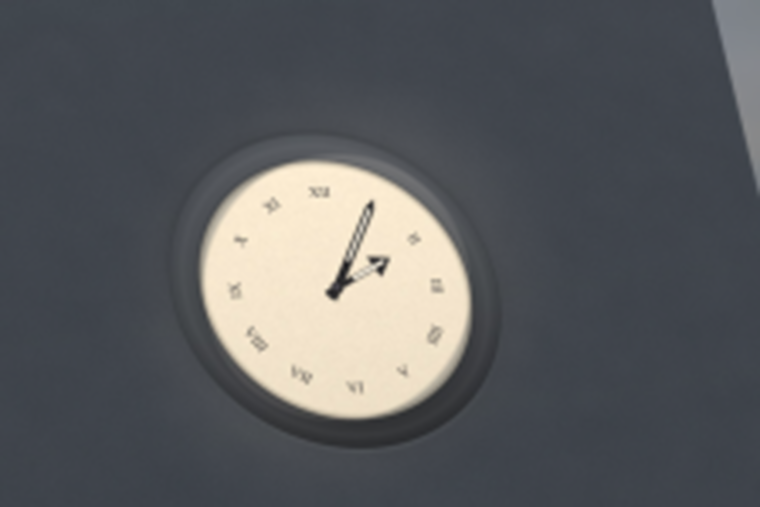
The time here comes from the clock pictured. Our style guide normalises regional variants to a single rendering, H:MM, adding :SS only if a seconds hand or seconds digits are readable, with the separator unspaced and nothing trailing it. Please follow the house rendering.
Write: 2:05
